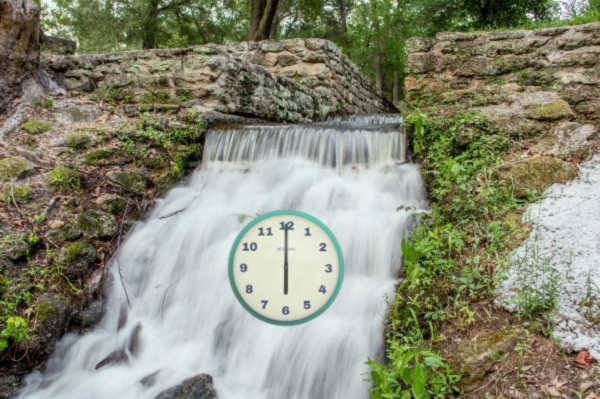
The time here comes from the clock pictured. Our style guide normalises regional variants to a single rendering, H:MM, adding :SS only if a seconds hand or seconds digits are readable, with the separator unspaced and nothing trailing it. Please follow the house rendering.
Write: 6:00
